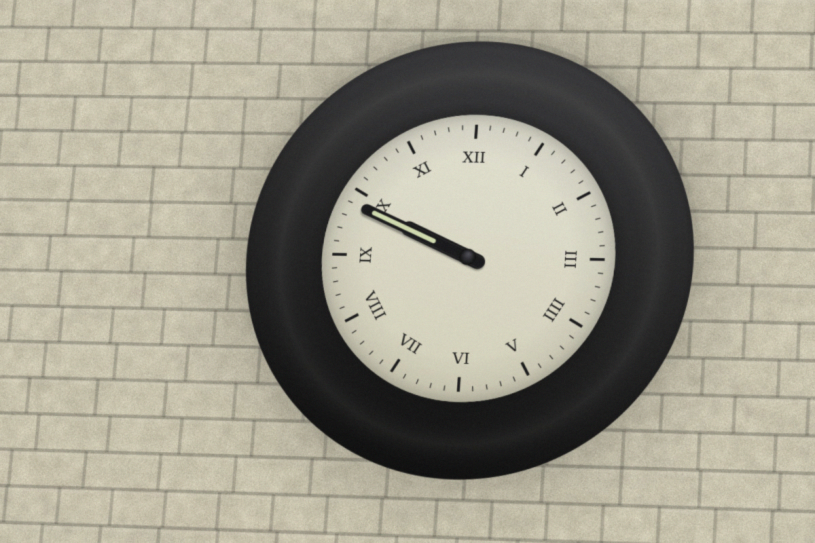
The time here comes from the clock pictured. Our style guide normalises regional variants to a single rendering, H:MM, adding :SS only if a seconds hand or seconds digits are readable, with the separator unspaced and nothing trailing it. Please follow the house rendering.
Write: 9:49
